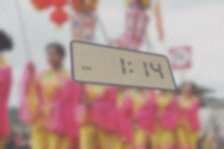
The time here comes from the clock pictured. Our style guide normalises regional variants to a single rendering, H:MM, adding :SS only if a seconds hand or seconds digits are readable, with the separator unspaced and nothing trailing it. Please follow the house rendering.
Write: 1:14
